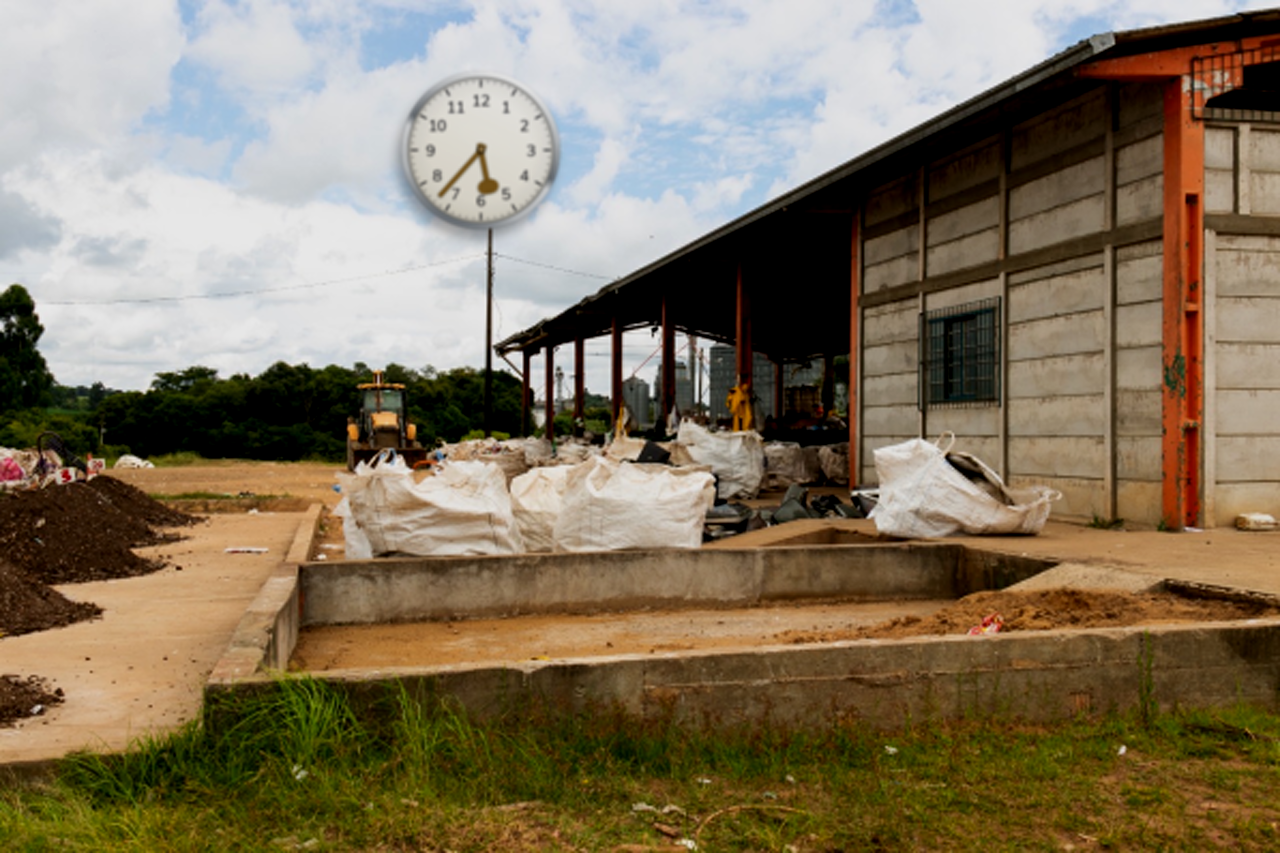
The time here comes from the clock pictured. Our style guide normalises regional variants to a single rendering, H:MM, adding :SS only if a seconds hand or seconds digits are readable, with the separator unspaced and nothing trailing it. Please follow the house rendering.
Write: 5:37
